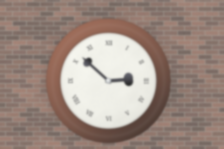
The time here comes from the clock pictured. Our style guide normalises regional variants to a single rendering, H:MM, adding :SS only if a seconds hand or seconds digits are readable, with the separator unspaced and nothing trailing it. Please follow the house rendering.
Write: 2:52
